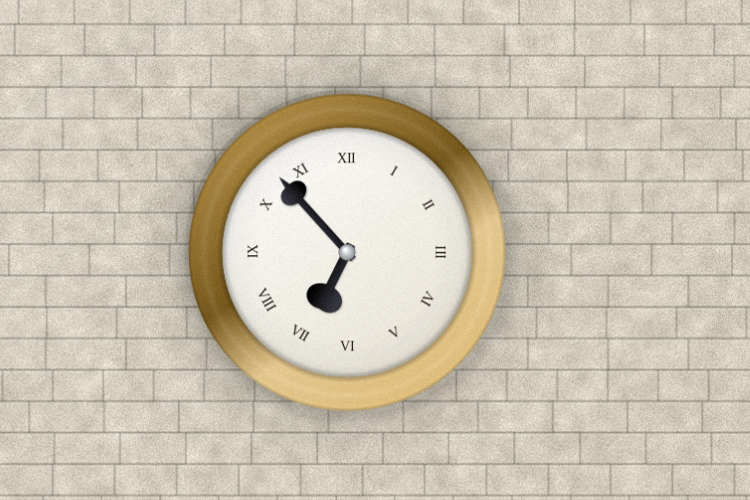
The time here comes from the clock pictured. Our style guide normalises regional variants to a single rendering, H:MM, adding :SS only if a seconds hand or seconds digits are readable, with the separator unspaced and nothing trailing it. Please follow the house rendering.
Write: 6:53
